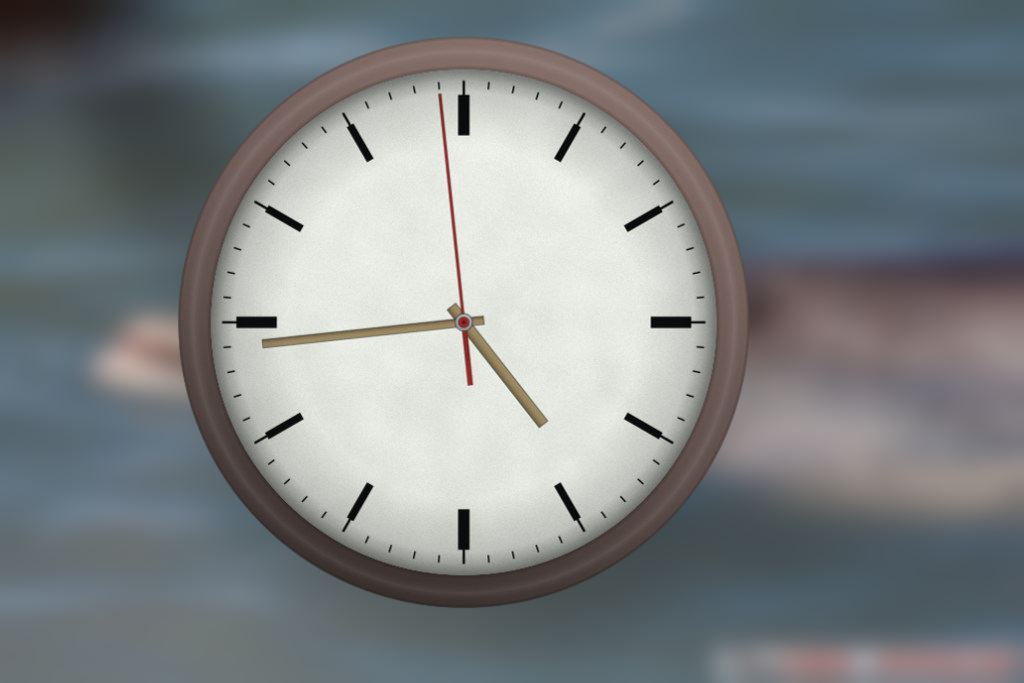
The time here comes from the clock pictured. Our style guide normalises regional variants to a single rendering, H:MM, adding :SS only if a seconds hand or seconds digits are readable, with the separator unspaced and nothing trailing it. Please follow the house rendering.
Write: 4:43:59
